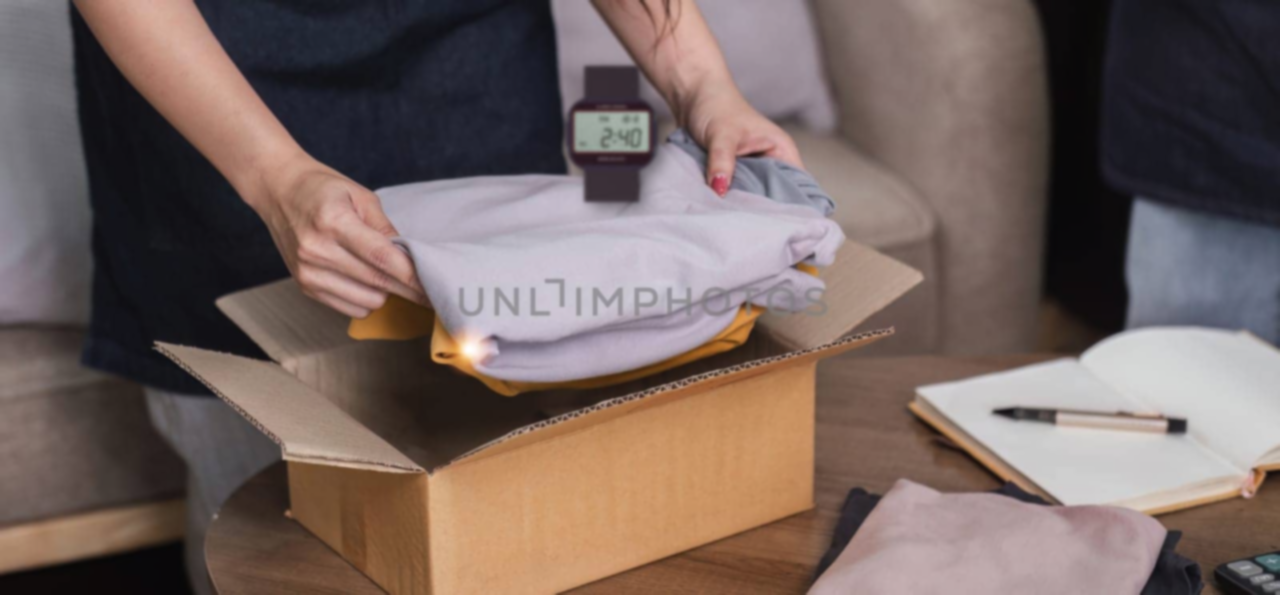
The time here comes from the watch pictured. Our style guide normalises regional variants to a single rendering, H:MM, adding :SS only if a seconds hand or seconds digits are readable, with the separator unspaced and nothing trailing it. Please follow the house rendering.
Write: 2:40
